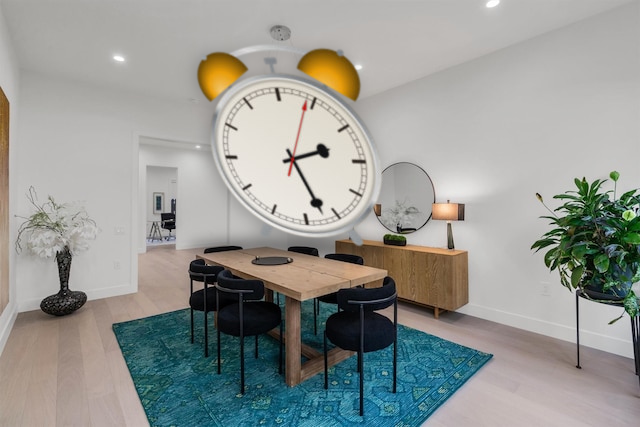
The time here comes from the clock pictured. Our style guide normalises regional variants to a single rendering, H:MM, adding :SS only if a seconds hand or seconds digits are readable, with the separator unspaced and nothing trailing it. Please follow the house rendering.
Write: 2:27:04
